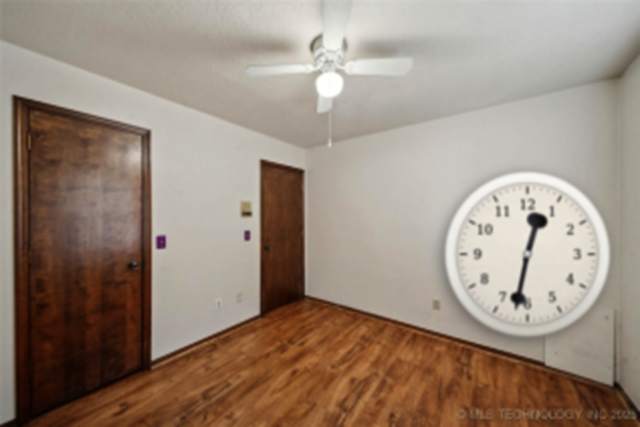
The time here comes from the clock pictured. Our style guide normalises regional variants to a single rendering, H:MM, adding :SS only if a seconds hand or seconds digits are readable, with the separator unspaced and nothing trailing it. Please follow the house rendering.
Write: 12:32
